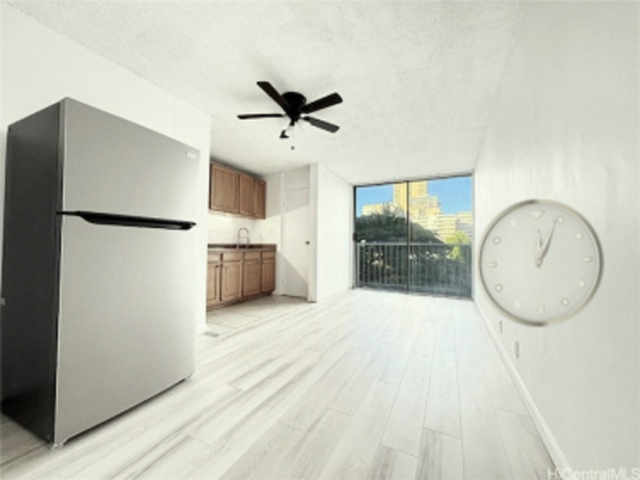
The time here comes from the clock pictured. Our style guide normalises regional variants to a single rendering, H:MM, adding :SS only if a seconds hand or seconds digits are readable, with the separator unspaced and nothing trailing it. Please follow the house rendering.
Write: 12:04
